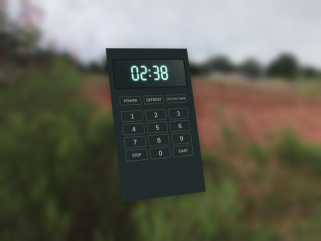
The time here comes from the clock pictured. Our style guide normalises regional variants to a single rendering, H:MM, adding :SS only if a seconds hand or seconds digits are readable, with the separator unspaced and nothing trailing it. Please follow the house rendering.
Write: 2:38
